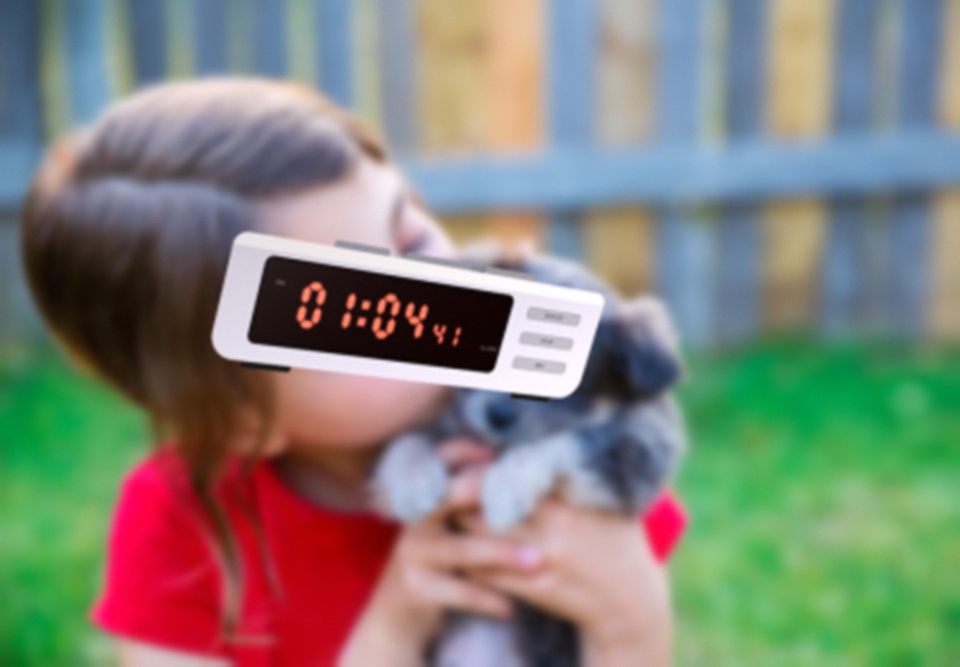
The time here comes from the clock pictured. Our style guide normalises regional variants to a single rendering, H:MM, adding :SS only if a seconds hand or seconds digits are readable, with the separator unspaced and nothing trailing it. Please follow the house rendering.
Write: 1:04:41
